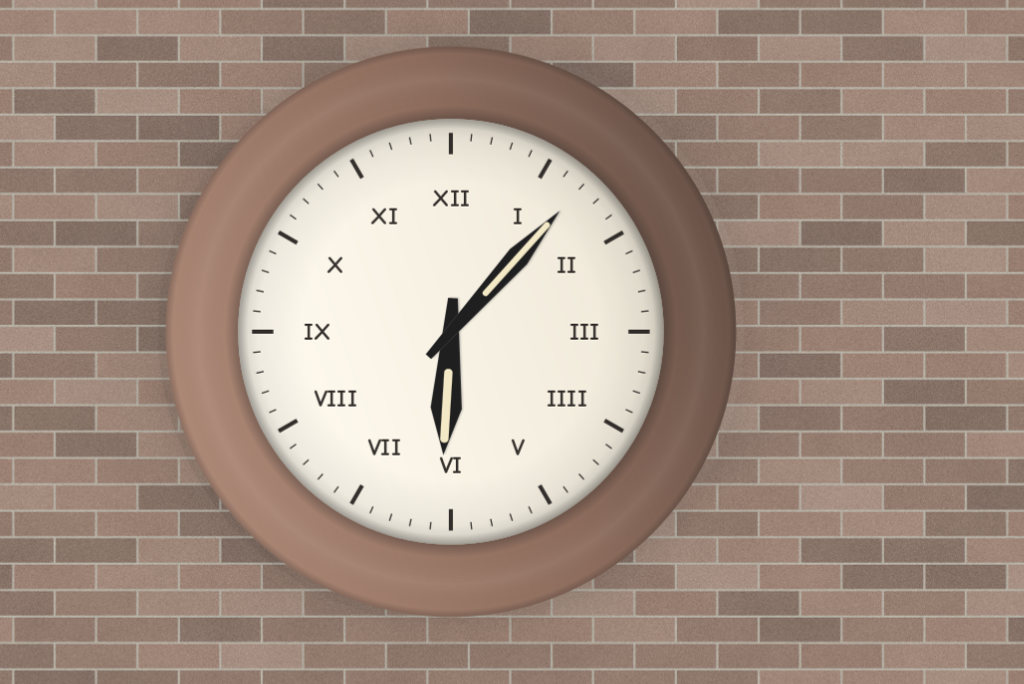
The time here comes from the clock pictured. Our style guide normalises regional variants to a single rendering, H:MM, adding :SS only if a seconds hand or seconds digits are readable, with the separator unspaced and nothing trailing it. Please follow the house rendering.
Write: 6:07
